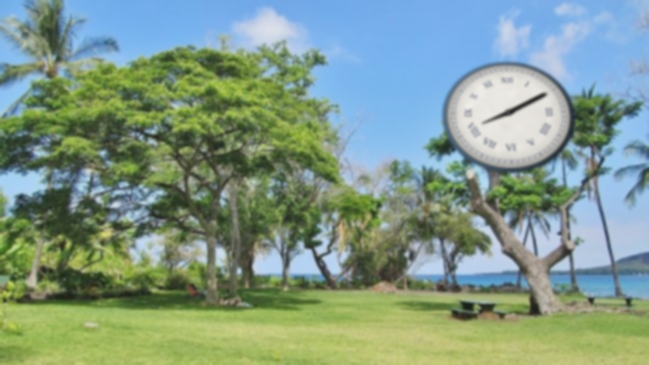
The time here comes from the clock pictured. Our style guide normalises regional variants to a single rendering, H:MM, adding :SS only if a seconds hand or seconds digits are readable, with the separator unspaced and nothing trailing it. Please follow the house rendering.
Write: 8:10
